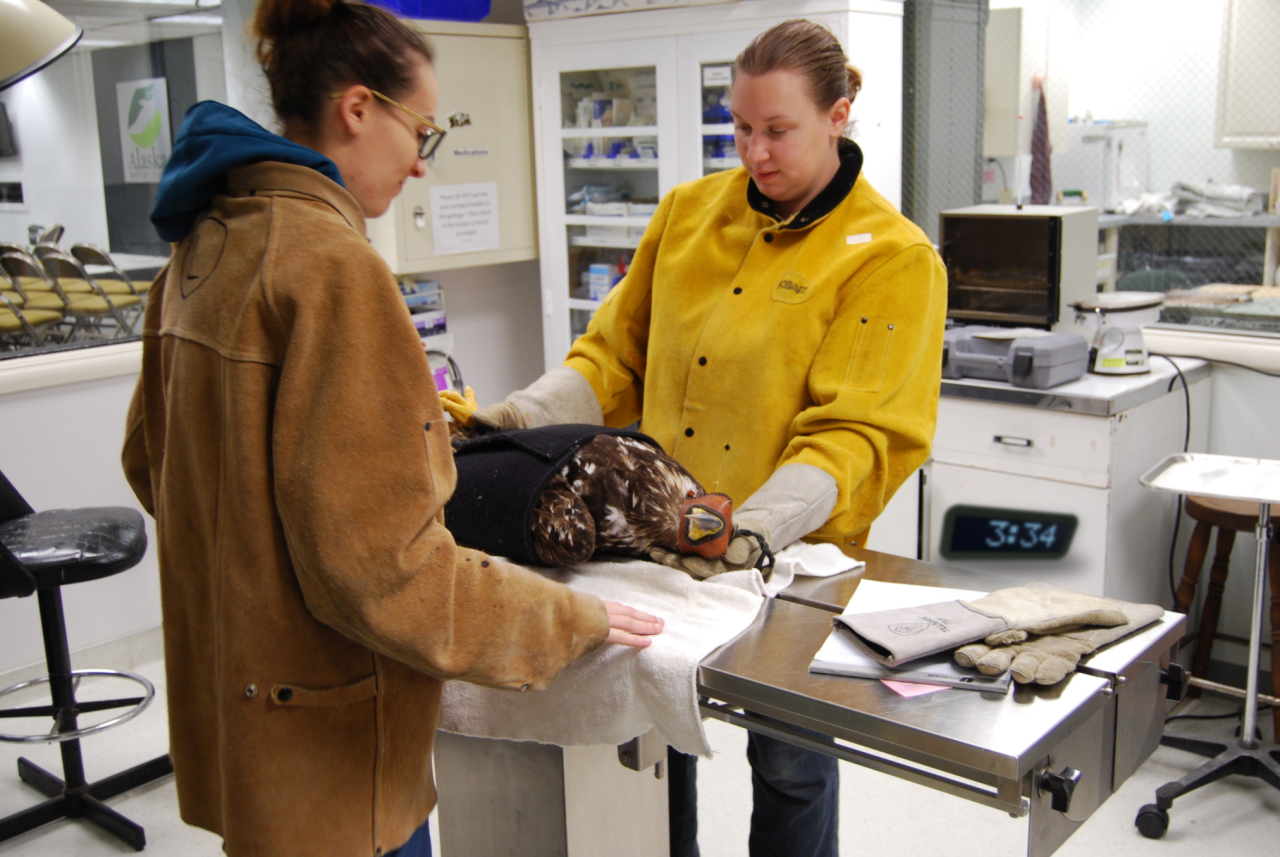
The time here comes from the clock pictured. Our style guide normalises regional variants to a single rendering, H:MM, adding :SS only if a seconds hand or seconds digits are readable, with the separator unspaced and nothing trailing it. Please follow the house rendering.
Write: 3:34
